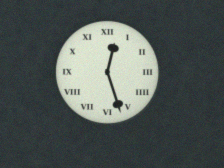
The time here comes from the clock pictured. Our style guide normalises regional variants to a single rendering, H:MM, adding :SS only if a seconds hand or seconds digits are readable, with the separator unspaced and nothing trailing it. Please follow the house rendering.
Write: 12:27
